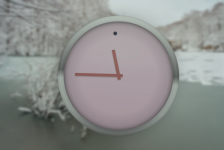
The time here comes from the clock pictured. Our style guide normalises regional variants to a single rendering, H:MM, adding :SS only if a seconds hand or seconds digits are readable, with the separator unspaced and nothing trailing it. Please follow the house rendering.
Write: 11:46
